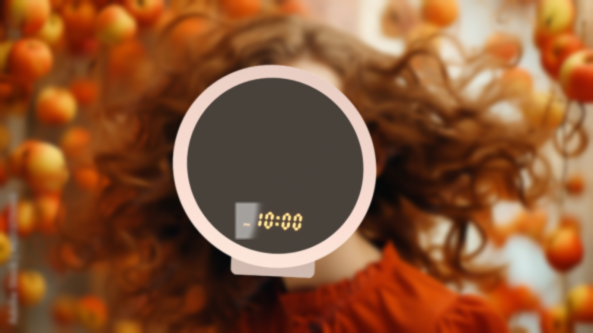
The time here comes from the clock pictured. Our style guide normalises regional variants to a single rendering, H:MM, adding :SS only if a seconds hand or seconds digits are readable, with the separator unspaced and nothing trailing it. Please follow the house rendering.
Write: 10:00
